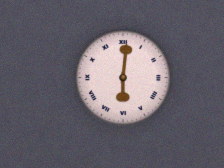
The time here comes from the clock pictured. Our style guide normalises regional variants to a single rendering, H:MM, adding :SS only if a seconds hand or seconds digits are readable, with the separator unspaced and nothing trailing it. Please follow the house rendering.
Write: 6:01
